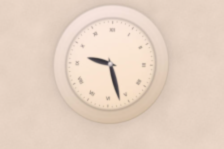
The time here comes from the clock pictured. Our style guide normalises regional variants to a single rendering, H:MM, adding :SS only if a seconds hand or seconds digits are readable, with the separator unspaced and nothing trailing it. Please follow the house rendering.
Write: 9:27
